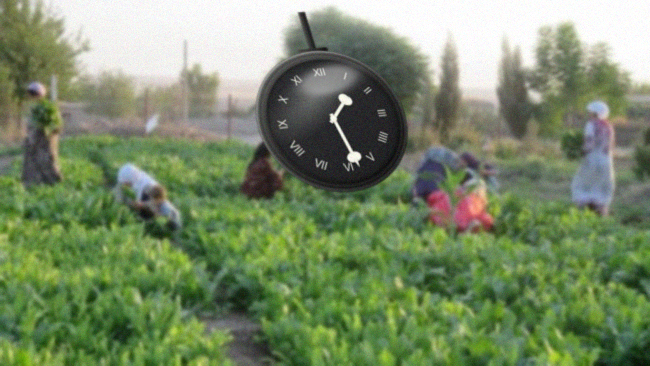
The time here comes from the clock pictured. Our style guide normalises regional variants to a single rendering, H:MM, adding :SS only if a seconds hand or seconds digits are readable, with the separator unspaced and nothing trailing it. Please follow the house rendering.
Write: 1:28
